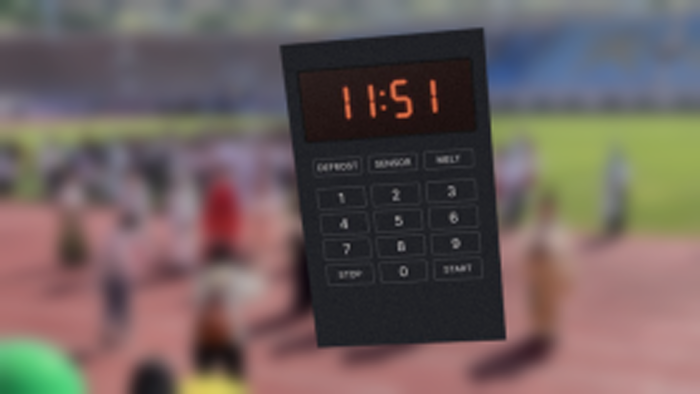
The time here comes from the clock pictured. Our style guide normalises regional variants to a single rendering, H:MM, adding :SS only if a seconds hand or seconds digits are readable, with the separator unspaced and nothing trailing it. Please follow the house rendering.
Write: 11:51
